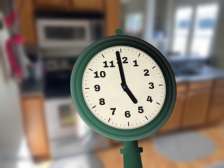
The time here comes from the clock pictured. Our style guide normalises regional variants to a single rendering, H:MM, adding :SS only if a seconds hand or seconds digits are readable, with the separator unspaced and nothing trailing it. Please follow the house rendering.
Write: 4:59
